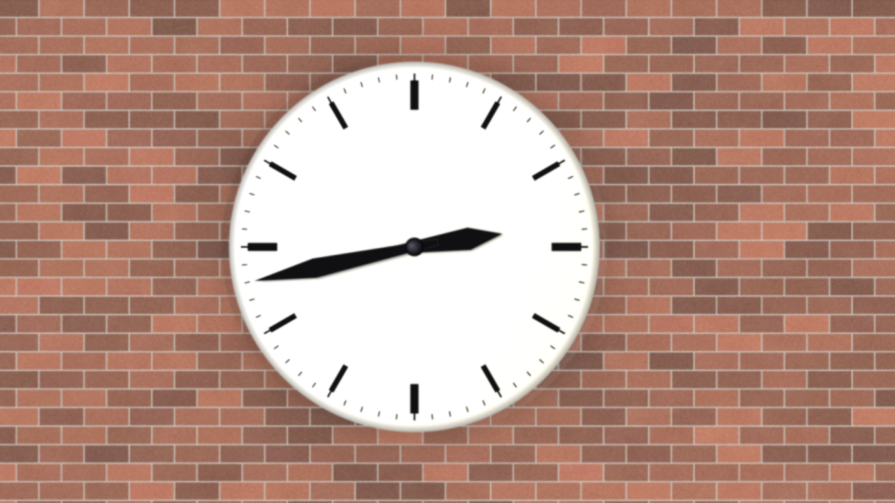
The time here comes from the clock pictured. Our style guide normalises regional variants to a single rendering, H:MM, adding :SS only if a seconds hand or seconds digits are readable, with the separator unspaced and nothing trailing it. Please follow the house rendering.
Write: 2:43
